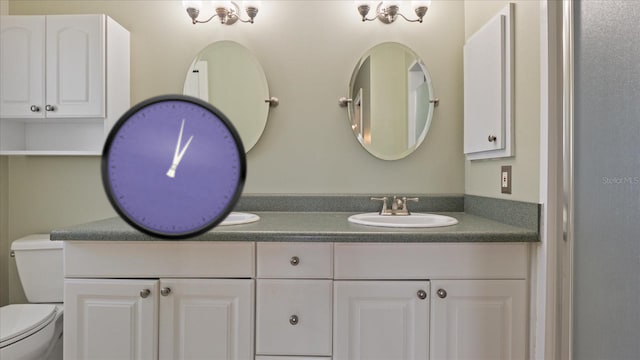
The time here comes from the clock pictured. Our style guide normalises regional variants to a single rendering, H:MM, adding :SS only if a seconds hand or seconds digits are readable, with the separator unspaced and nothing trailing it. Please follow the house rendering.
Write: 1:02
